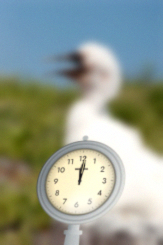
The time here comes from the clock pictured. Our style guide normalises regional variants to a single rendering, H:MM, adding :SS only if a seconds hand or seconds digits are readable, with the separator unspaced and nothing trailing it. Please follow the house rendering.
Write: 12:01
